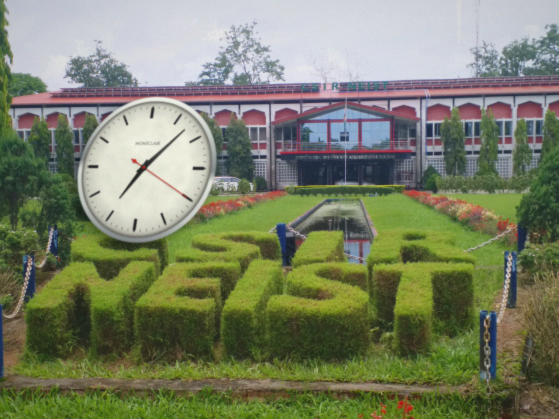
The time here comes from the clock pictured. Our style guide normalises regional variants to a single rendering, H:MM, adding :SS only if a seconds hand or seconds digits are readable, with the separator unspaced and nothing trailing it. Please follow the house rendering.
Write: 7:07:20
